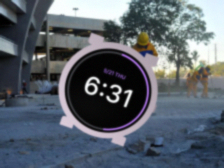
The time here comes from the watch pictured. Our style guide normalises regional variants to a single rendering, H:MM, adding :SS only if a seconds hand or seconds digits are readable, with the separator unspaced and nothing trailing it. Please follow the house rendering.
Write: 6:31
